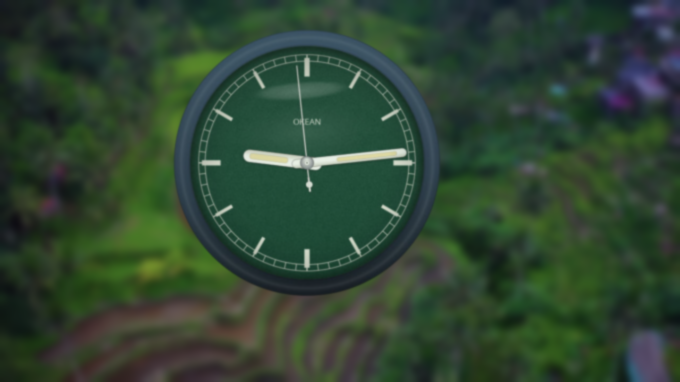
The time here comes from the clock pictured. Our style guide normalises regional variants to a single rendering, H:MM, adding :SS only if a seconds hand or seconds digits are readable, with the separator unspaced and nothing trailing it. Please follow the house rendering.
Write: 9:13:59
